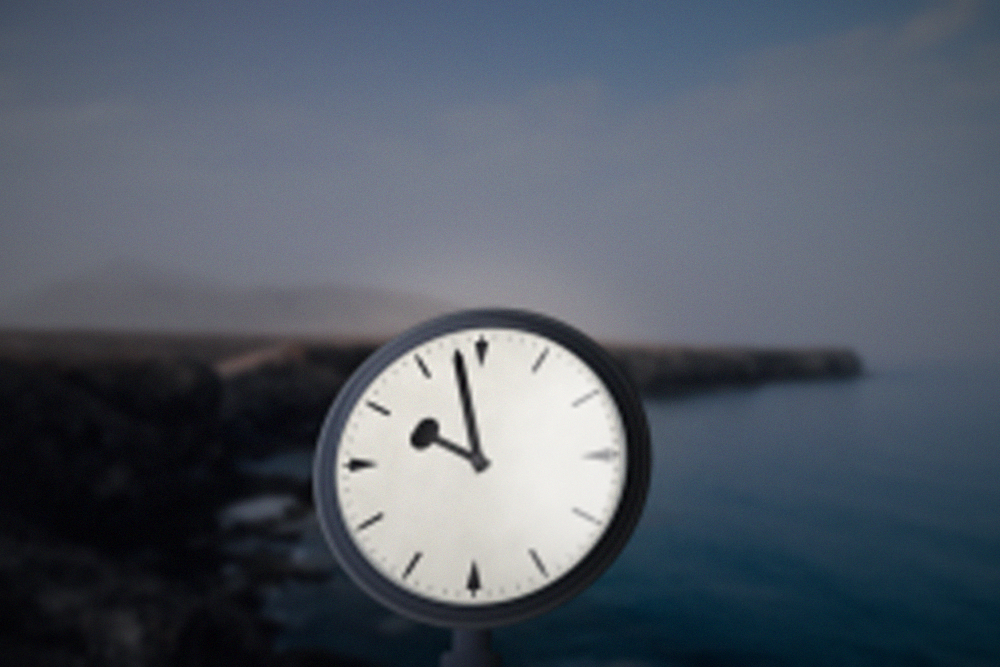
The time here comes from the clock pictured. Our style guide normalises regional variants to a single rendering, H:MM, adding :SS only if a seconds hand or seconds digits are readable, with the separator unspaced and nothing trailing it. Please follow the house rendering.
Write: 9:58
